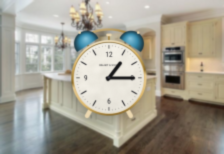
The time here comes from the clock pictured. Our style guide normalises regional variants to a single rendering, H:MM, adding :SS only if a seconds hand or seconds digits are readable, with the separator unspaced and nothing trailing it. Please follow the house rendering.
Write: 1:15
